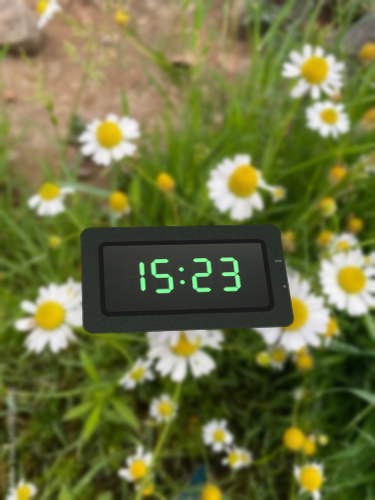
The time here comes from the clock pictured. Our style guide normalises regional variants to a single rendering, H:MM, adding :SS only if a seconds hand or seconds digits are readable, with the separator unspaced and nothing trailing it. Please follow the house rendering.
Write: 15:23
